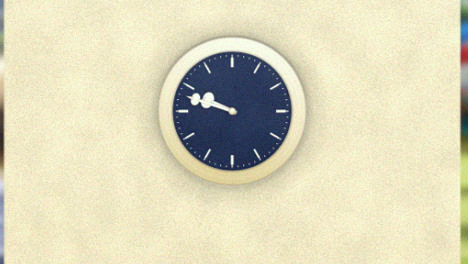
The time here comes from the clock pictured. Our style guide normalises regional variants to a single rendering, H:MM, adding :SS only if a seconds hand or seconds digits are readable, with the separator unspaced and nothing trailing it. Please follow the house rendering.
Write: 9:48
